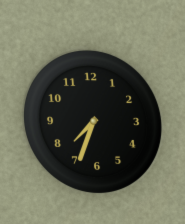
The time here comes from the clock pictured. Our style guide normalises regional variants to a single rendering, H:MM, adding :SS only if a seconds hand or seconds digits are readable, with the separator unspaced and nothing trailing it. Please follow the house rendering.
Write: 7:34
